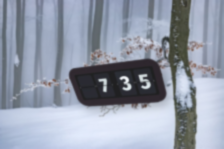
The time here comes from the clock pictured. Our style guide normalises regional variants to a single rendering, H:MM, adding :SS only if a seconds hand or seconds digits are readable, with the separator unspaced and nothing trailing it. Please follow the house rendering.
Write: 7:35
